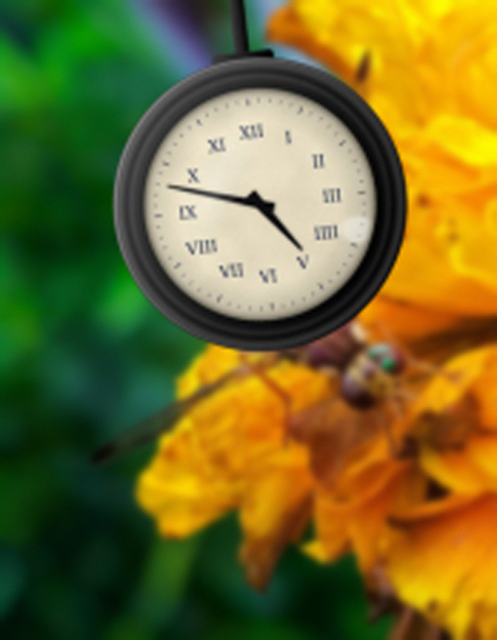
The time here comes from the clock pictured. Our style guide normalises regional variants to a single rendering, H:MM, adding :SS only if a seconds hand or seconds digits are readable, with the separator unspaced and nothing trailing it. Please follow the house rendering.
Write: 4:48
